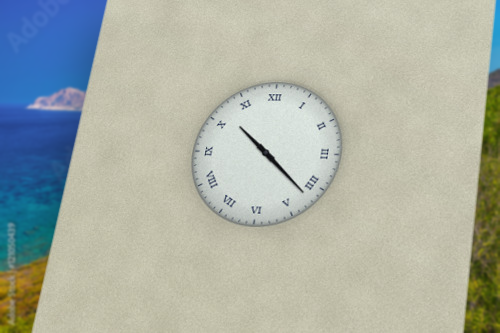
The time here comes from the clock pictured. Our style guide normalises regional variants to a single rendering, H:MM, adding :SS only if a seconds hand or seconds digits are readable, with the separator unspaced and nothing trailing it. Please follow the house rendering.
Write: 10:22
